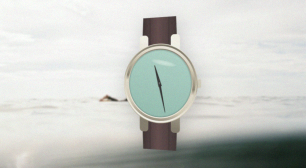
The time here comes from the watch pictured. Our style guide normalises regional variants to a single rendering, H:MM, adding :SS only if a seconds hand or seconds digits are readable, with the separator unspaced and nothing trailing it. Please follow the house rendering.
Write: 11:28
